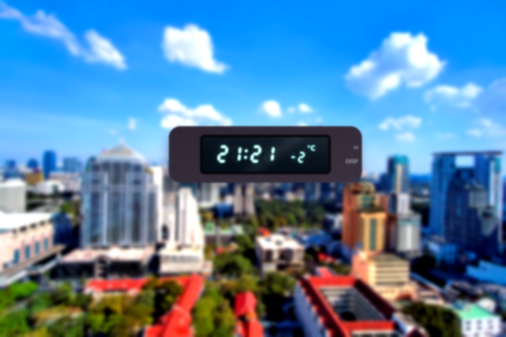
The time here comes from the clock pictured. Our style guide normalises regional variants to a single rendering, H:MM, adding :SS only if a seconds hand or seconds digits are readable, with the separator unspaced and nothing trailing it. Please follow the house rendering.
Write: 21:21
